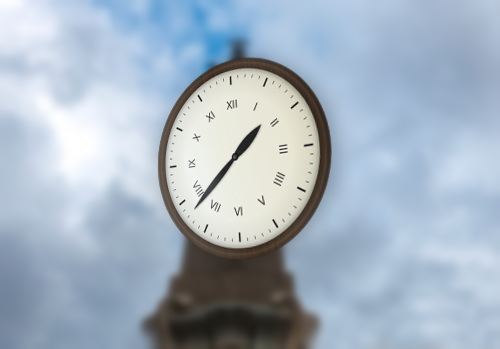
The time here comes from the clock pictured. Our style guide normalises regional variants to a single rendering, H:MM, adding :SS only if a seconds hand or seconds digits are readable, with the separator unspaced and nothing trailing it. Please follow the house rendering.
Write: 1:38
